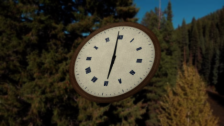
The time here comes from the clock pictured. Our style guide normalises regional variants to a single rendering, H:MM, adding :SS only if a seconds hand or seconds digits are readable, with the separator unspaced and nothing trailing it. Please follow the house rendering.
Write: 5:59
